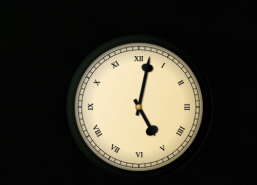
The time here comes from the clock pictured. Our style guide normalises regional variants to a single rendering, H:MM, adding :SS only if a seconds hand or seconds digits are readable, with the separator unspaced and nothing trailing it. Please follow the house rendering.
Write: 5:02
